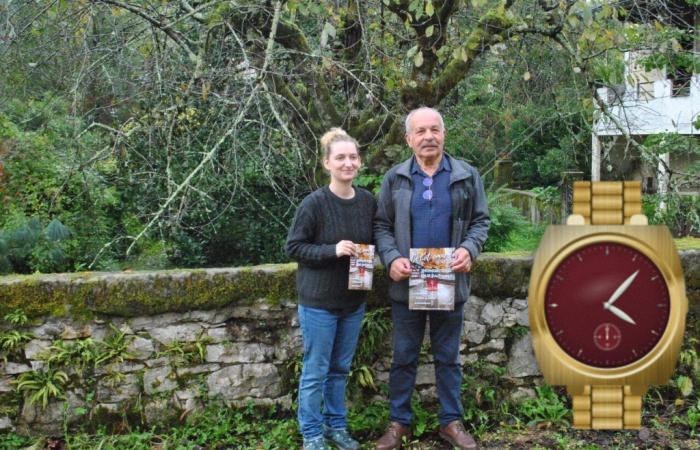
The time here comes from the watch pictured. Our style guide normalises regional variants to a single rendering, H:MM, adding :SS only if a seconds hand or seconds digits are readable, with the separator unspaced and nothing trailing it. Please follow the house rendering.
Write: 4:07
